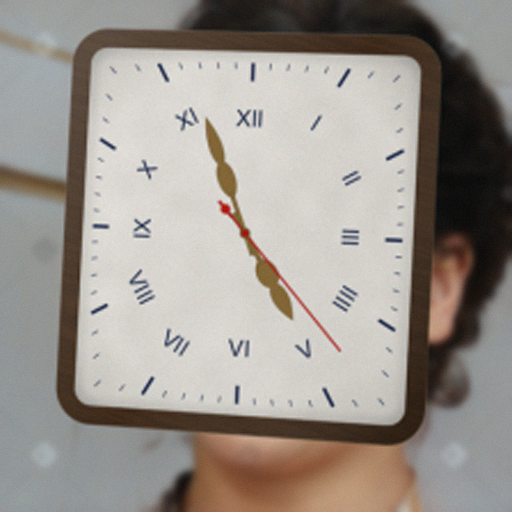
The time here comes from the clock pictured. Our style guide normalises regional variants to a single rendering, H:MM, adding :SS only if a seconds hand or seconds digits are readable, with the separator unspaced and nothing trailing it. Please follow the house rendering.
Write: 4:56:23
